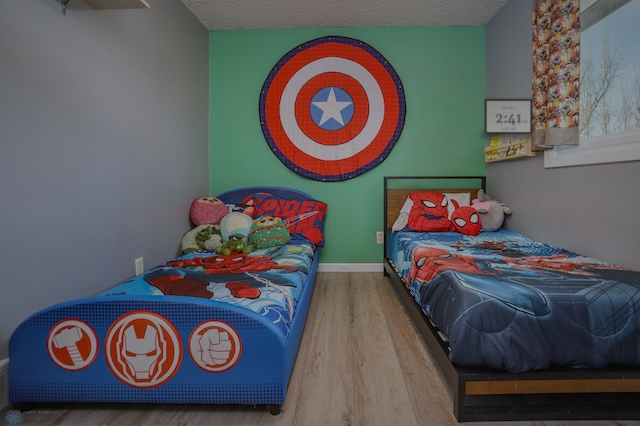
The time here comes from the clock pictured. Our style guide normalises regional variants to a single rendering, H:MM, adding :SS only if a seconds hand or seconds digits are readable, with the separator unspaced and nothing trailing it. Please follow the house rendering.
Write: 2:41
